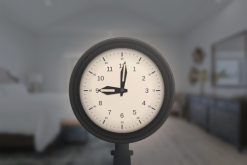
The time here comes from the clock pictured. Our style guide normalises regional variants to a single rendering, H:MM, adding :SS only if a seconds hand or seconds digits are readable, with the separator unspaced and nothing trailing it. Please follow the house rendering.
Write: 9:01
